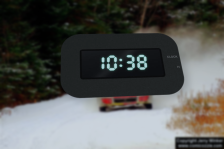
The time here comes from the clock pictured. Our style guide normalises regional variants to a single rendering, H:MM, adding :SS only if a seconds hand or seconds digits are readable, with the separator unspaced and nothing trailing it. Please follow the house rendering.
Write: 10:38
